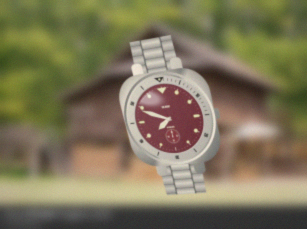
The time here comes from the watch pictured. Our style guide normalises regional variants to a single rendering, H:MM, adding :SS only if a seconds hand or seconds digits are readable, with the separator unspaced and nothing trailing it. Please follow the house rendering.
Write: 7:49
